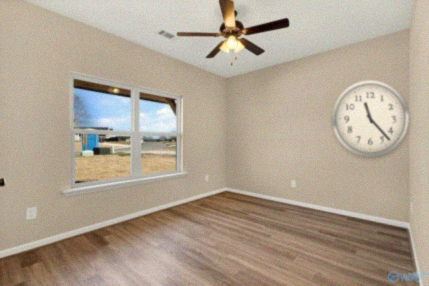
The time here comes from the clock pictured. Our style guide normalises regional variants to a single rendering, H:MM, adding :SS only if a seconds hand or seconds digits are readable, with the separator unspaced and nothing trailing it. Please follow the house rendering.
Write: 11:23
